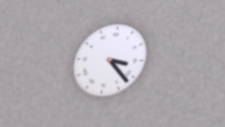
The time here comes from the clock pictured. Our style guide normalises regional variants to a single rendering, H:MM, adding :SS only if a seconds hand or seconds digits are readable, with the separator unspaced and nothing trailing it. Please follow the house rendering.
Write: 3:22
